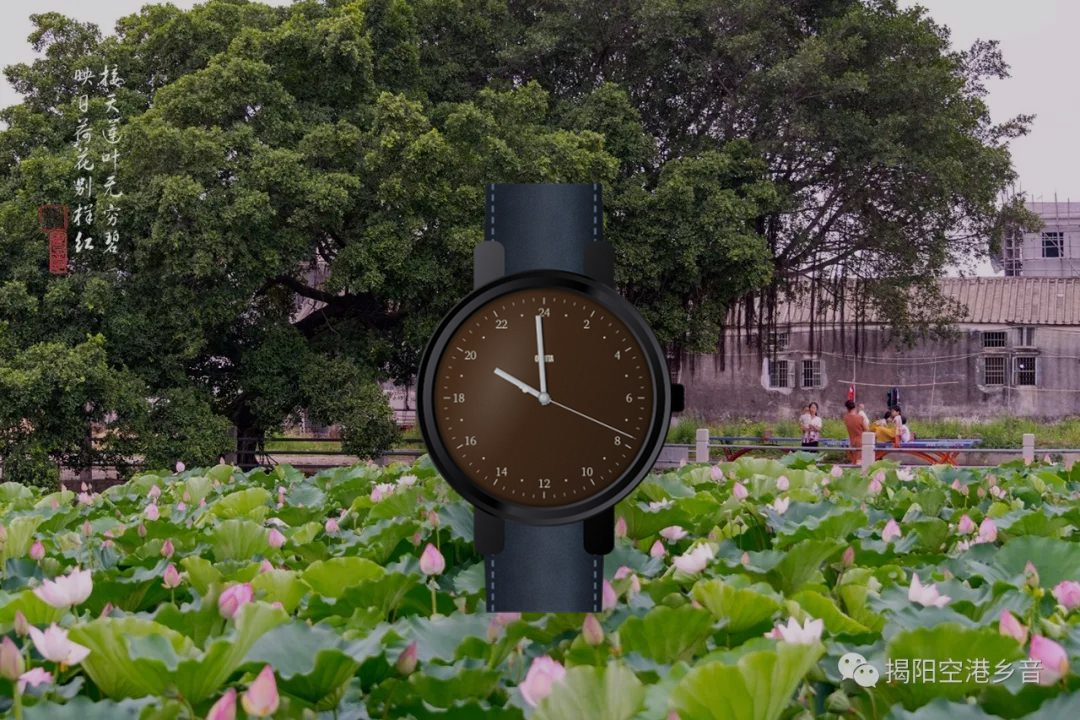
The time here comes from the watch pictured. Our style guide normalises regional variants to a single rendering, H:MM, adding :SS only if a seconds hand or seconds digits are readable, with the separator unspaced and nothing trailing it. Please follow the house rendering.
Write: 19:59:19
